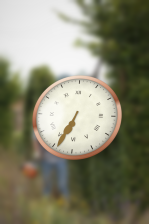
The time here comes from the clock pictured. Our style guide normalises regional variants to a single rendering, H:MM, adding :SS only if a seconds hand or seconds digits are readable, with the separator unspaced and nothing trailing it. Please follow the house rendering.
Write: 6:34
